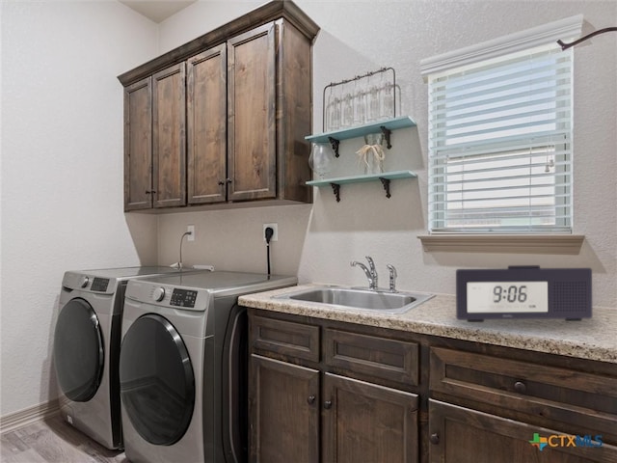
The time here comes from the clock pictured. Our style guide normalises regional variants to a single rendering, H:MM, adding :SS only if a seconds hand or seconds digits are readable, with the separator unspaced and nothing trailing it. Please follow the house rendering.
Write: 9:06
